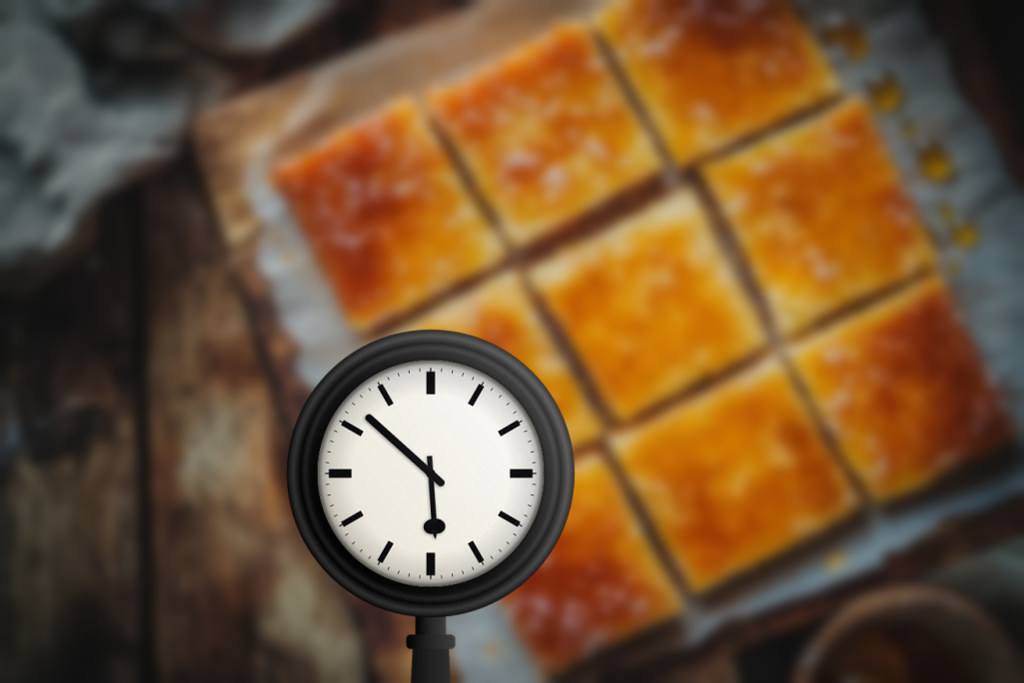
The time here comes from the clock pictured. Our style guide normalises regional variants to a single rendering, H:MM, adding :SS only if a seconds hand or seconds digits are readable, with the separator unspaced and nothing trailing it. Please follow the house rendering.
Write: 5:52
